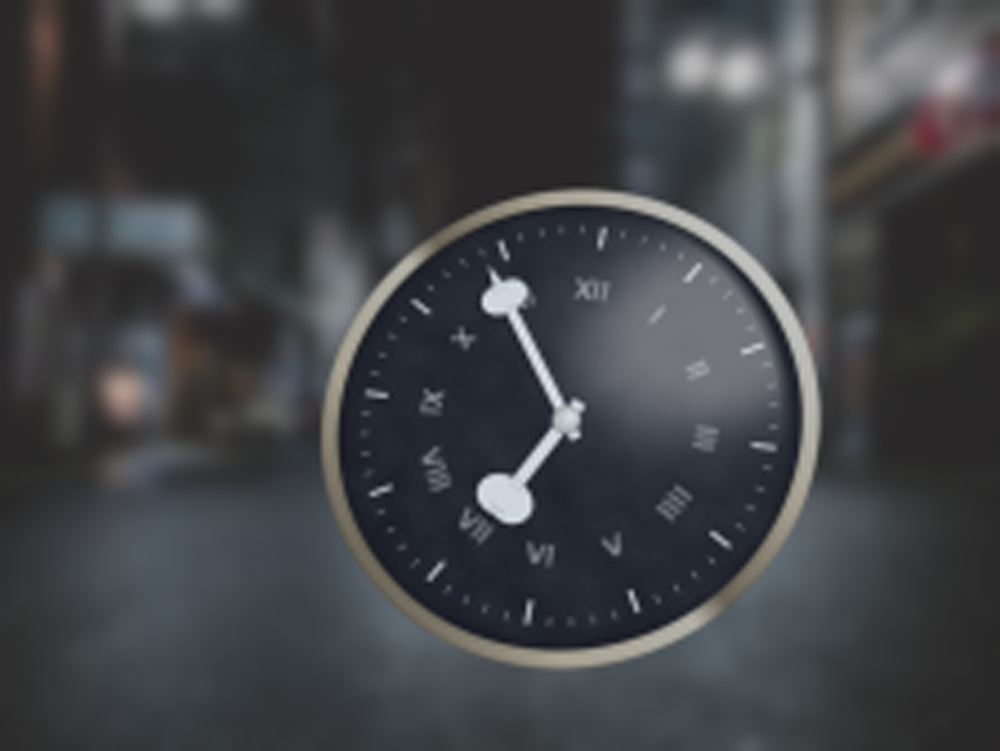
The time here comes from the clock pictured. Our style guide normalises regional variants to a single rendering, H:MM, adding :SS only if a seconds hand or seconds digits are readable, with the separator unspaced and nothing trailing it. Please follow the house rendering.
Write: 6:54
